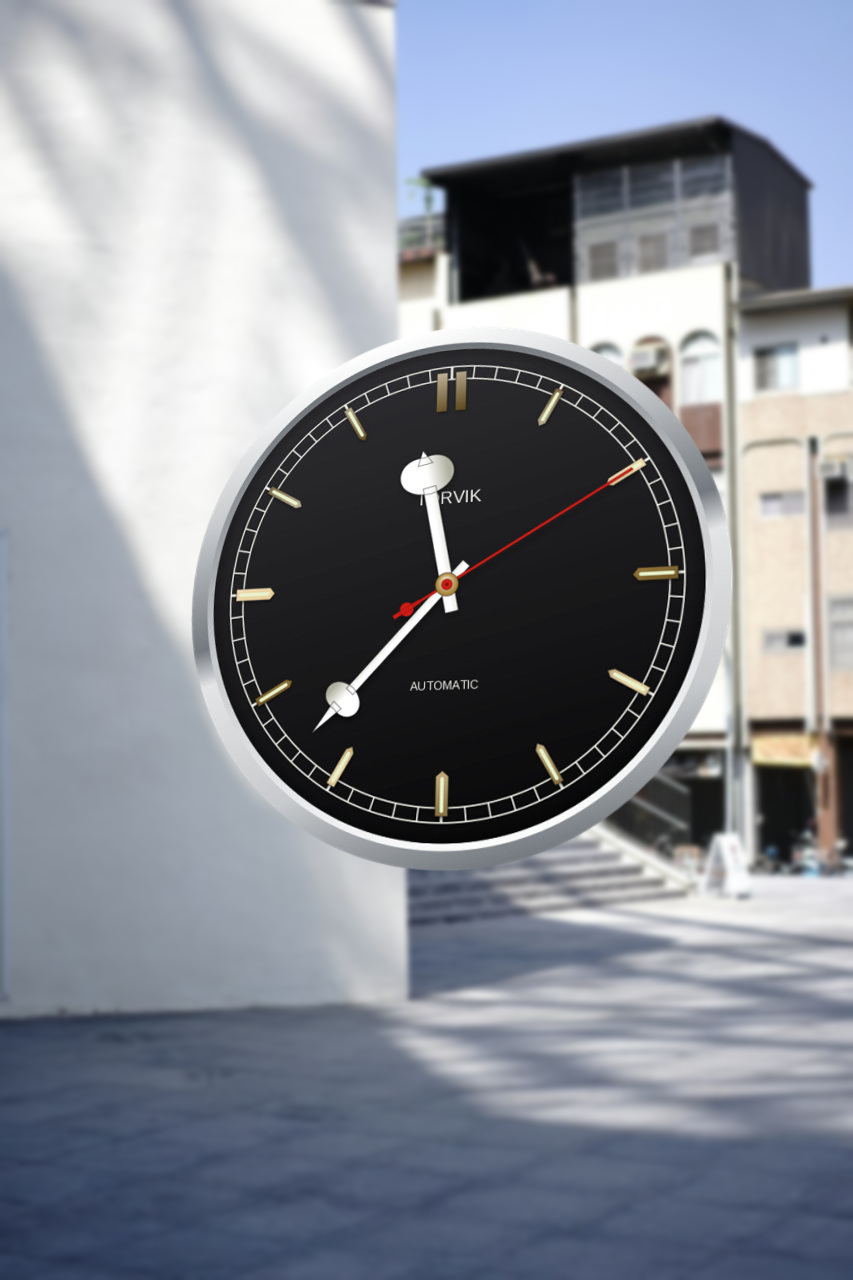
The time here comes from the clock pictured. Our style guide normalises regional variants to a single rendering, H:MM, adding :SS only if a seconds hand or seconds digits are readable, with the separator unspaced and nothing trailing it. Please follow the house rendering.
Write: 11:37:10
